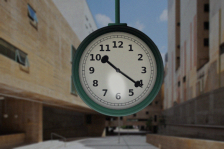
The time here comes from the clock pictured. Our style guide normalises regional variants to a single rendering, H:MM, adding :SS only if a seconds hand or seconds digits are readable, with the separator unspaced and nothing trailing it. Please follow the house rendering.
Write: 10:21
